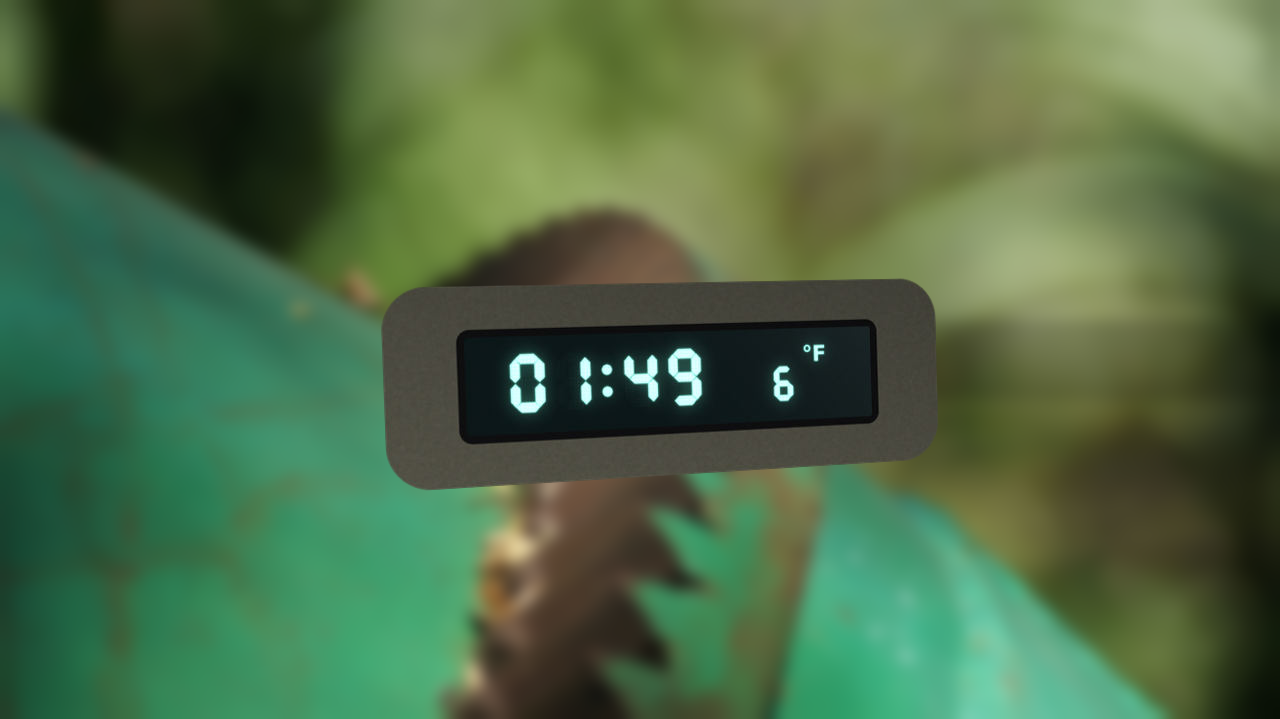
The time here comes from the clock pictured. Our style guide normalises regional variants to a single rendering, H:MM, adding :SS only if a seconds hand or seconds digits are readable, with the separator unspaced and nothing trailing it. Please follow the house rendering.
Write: 1:49
